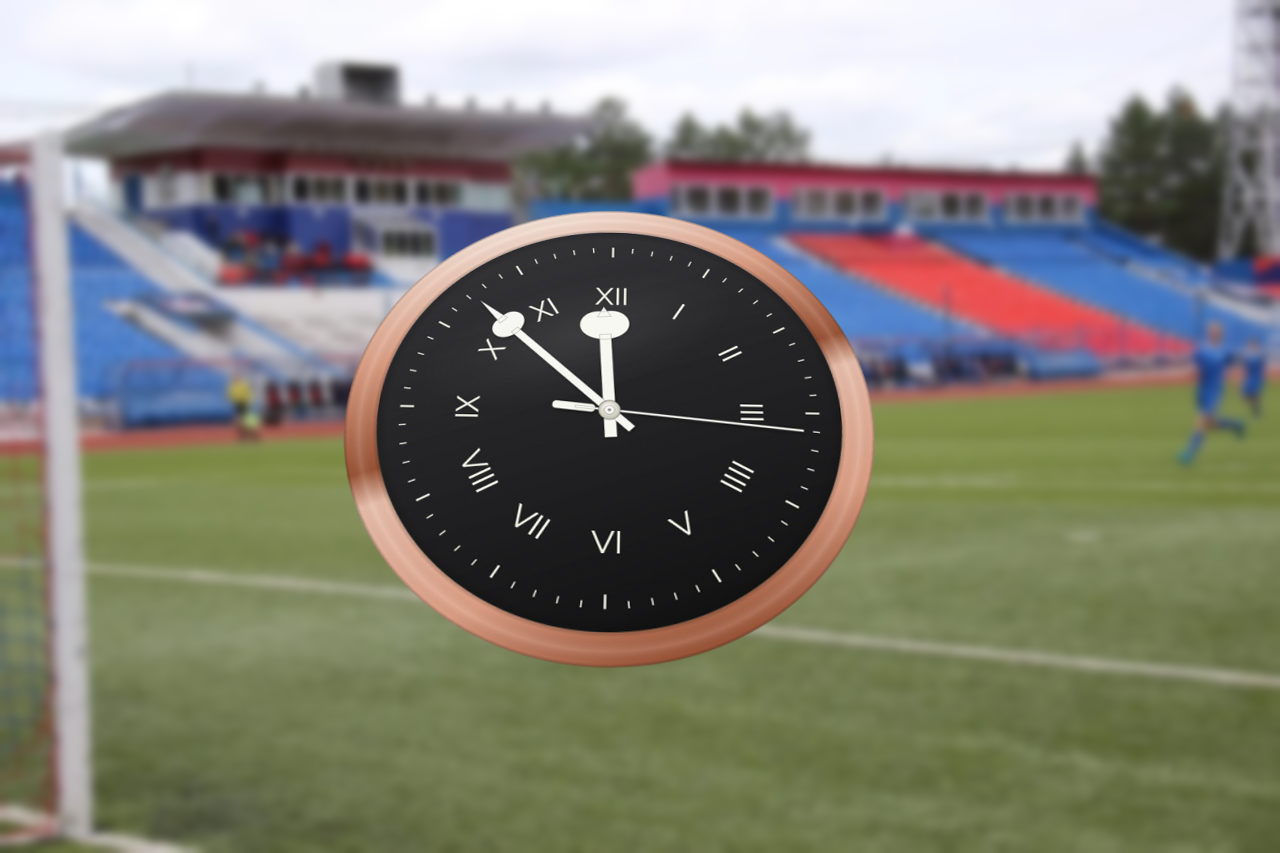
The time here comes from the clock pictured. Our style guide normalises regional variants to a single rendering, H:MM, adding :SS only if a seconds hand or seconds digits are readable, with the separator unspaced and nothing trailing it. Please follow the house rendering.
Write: 11:52:16
